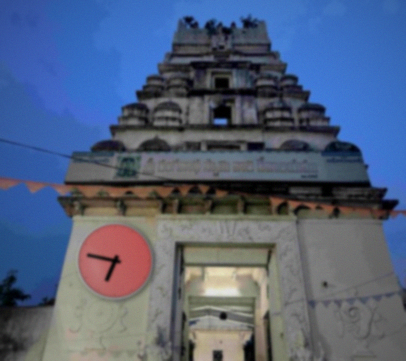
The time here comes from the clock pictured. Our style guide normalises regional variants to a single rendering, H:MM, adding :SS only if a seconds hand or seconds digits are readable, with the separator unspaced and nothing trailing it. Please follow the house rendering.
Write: 6:47
